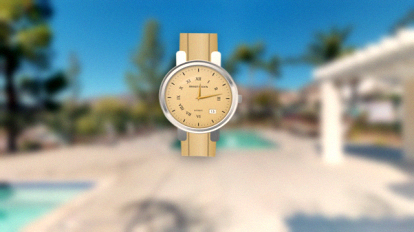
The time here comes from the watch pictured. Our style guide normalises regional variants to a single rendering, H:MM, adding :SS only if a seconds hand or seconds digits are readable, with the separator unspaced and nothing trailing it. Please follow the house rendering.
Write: 12:13
